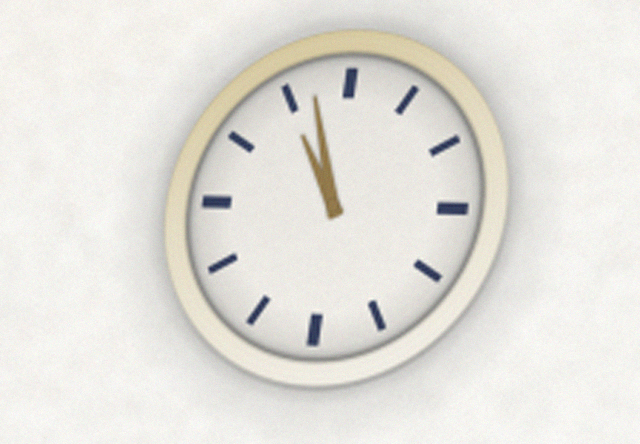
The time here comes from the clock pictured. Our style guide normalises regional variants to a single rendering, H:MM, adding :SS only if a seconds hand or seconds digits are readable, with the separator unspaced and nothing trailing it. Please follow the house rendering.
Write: 10:57
